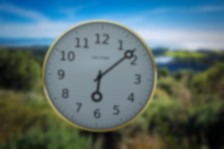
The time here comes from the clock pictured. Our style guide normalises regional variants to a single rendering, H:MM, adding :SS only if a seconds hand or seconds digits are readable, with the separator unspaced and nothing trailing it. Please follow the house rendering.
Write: 6:08
